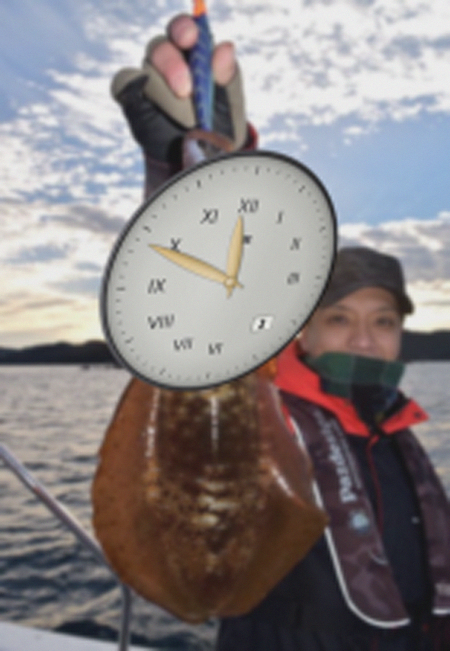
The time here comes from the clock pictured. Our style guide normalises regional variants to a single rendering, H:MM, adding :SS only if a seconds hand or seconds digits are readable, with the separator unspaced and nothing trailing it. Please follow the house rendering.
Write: 11:49
